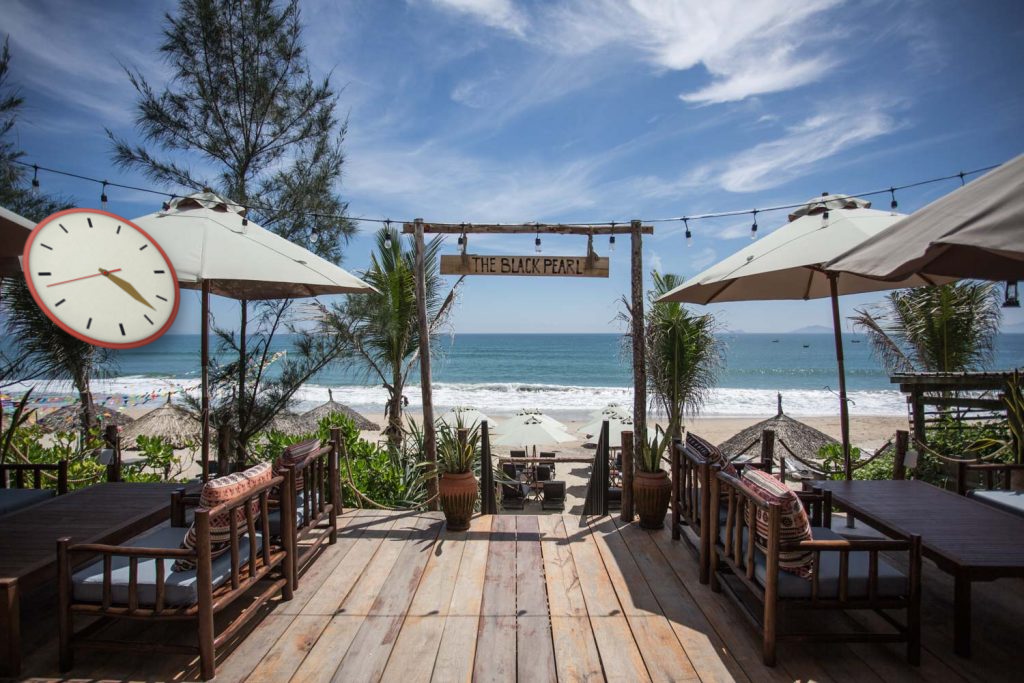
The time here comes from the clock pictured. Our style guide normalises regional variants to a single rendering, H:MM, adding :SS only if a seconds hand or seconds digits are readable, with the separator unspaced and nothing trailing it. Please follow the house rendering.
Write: 4:22:43
